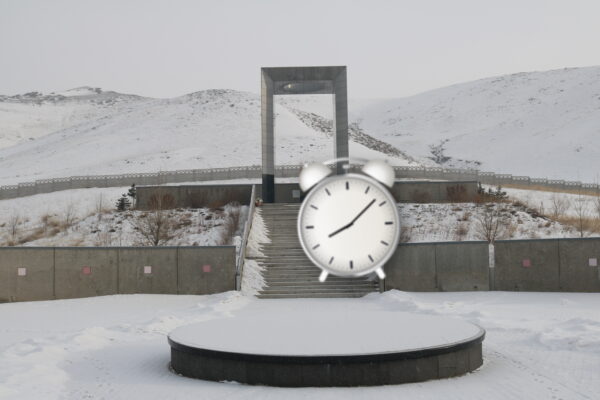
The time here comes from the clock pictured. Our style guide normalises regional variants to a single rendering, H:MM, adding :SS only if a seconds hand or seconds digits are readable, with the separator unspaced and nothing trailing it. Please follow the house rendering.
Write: 8:08
